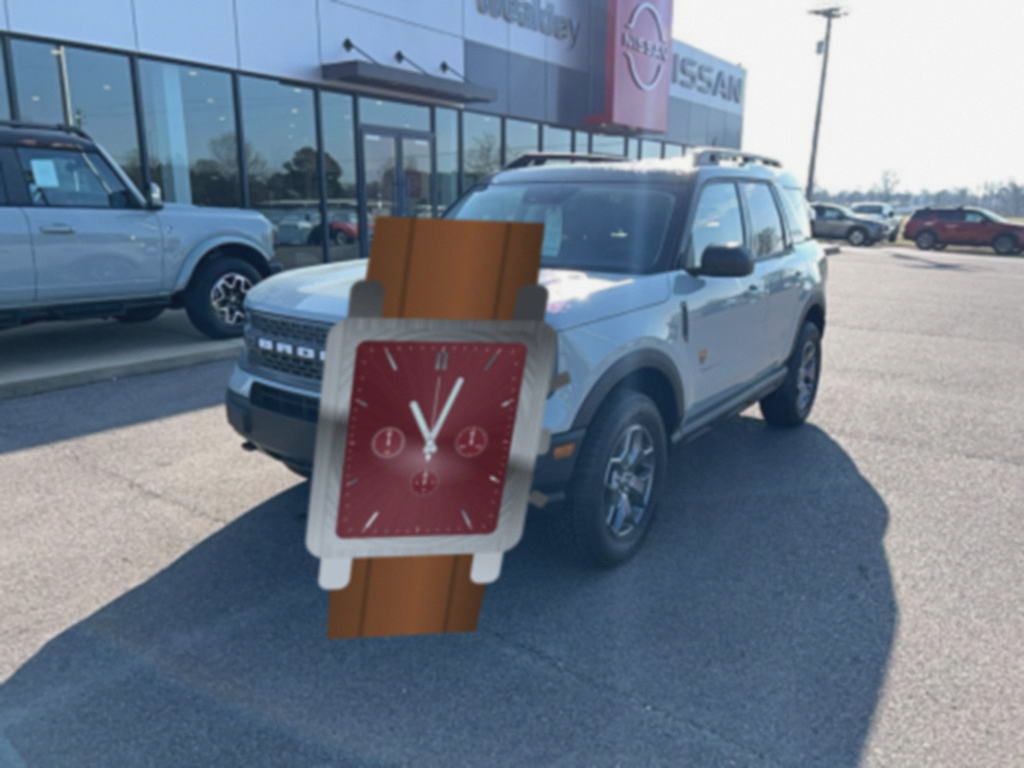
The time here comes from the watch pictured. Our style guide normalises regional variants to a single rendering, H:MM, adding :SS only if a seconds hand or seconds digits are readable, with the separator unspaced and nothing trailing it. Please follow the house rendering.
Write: 11:03
